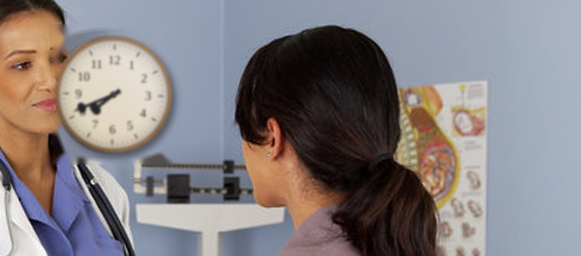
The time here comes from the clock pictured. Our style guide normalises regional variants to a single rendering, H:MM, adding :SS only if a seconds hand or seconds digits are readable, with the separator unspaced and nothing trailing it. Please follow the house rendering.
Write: 7:41
